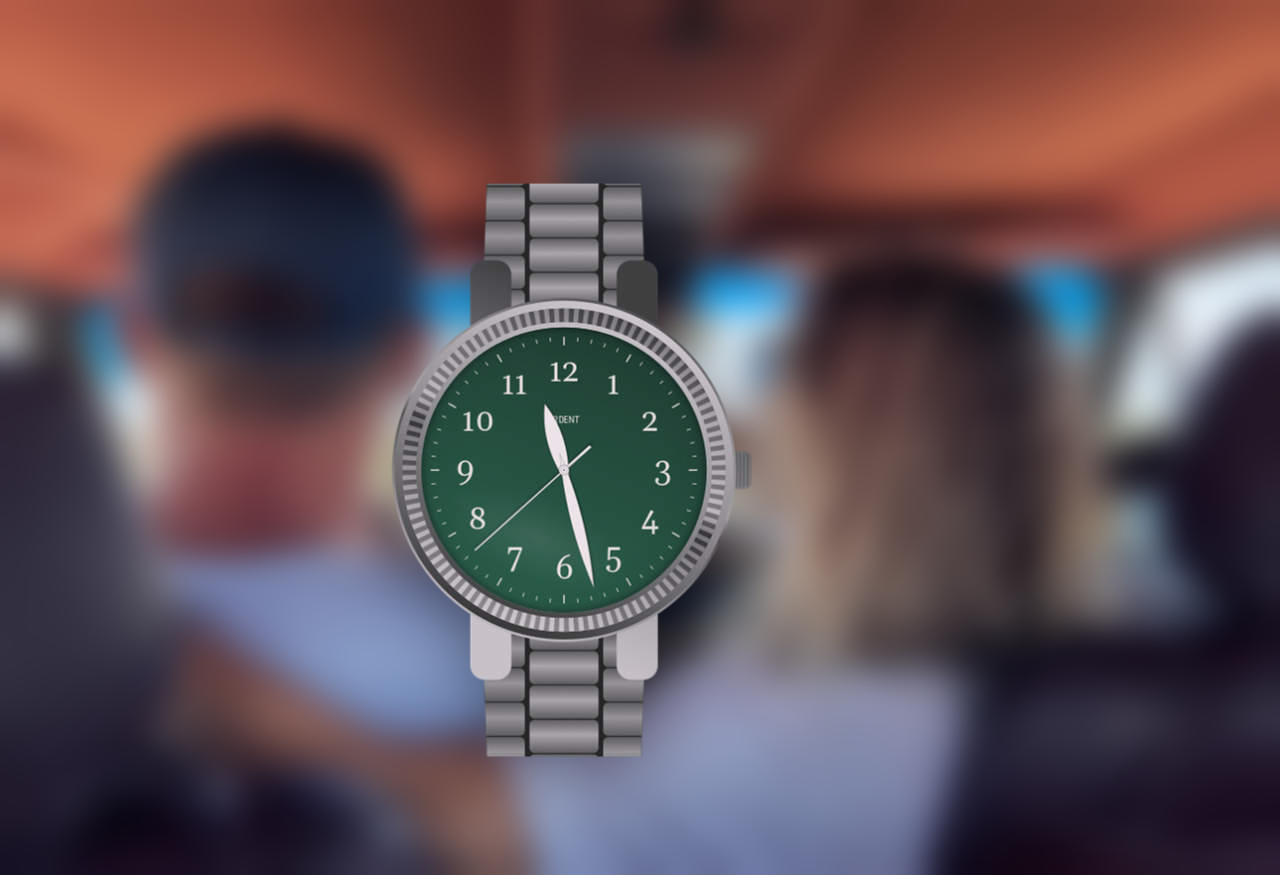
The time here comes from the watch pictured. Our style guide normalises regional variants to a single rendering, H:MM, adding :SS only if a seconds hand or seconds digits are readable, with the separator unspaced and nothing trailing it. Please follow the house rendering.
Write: 11:27:38
